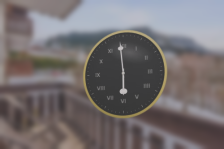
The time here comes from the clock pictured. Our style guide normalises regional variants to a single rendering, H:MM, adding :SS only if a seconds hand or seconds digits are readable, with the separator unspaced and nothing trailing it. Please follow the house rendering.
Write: 5:59
